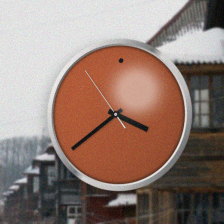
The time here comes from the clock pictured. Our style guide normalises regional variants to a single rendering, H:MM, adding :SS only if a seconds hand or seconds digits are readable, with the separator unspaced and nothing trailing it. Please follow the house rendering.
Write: 3:37:53
